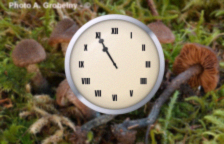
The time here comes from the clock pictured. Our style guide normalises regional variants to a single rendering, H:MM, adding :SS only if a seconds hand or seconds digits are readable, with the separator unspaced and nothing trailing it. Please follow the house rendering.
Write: 10:55
